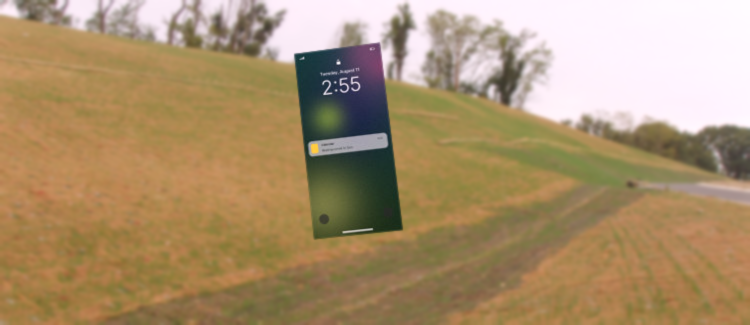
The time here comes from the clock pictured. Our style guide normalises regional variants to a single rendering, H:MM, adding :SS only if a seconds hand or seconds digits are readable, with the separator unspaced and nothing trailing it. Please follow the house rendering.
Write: 2:55
